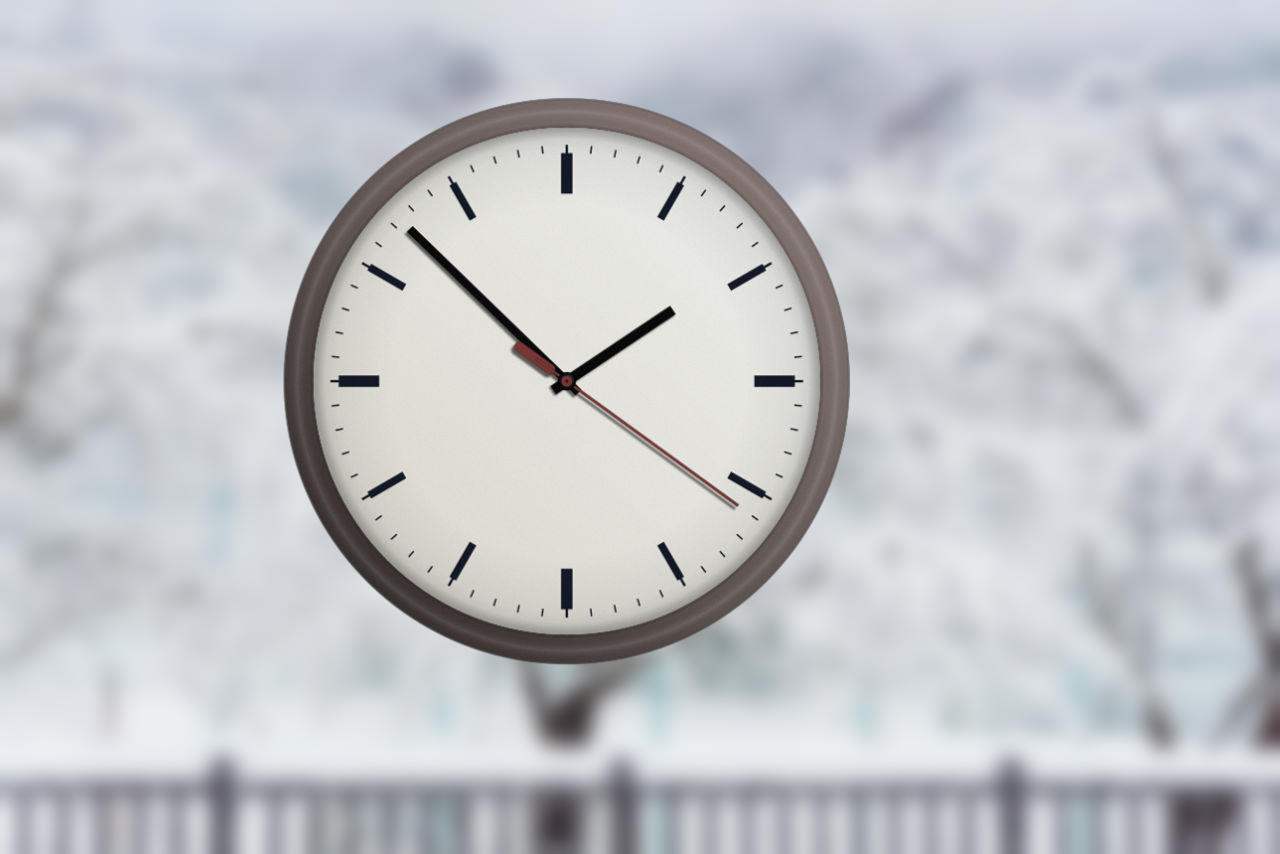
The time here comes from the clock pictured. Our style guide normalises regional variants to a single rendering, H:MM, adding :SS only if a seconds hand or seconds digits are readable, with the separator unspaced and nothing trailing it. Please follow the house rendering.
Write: 1:52:21
